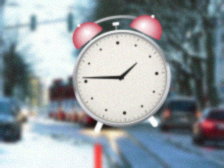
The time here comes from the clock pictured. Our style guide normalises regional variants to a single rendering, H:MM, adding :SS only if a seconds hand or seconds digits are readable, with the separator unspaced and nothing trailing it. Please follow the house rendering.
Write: 1:46
